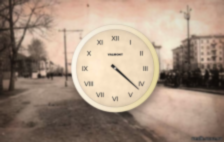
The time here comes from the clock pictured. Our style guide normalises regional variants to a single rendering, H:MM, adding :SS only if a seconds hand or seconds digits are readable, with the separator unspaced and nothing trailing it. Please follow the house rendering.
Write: 4:22
